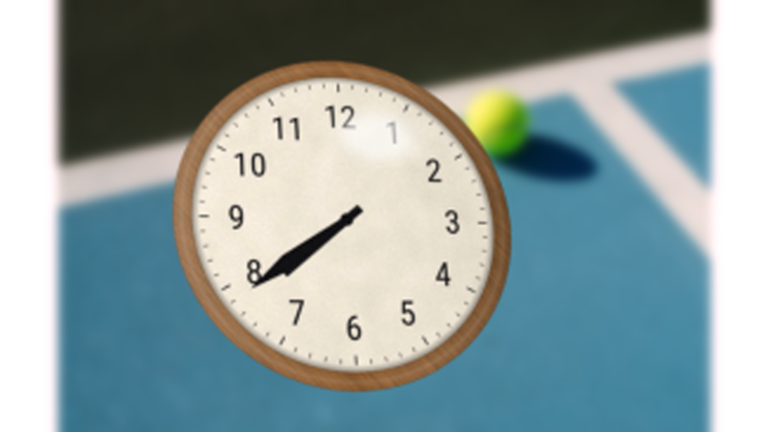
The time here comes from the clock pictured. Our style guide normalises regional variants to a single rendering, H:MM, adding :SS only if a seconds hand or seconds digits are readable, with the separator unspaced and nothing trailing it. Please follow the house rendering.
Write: 7:39
